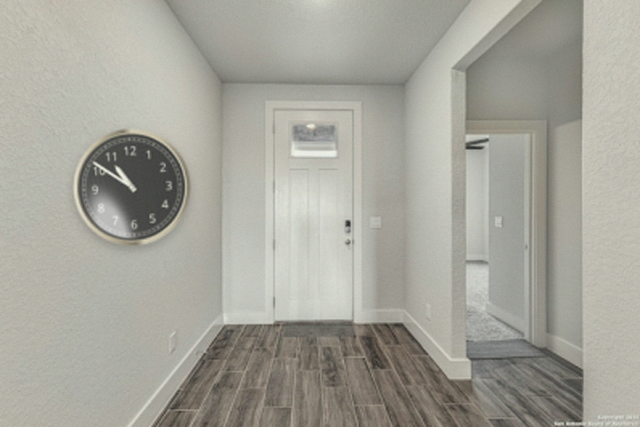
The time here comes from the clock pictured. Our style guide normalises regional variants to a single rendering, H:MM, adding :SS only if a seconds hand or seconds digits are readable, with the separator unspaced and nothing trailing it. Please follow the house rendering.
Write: 10:51
